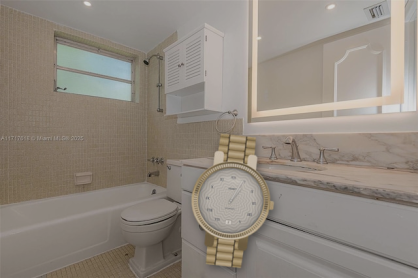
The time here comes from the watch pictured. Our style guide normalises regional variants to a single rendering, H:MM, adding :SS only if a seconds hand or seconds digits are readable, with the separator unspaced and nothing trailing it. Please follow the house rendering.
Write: 1:04
